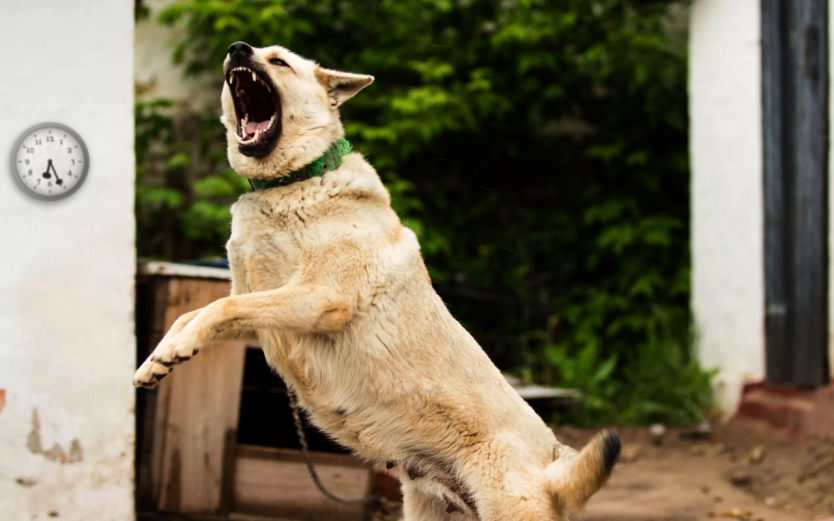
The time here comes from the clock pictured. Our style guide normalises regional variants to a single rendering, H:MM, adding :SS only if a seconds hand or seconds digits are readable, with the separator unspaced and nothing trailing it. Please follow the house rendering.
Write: 6:26
